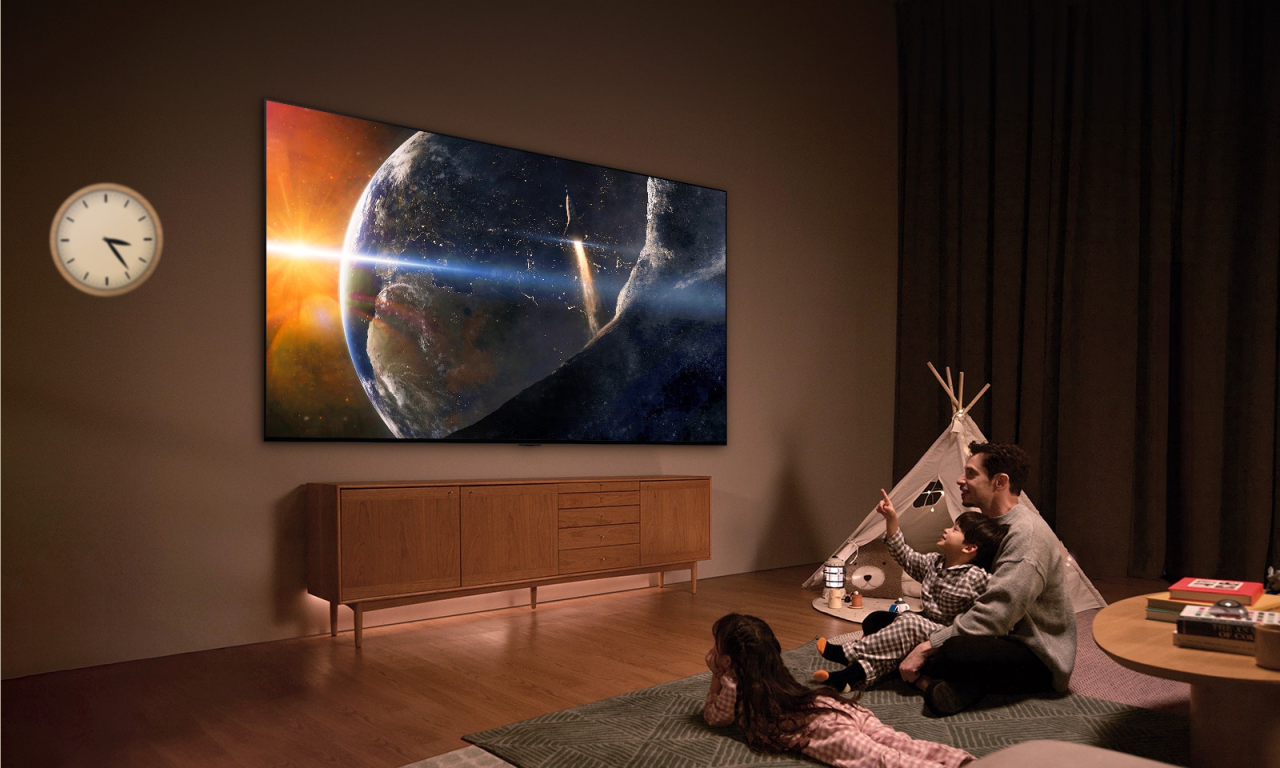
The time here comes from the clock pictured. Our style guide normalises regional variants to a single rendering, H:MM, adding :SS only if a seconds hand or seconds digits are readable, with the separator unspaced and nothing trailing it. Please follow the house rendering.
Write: 3:24
